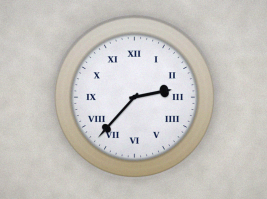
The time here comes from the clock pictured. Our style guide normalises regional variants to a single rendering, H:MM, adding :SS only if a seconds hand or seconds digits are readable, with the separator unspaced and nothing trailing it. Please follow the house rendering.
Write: 2:37
